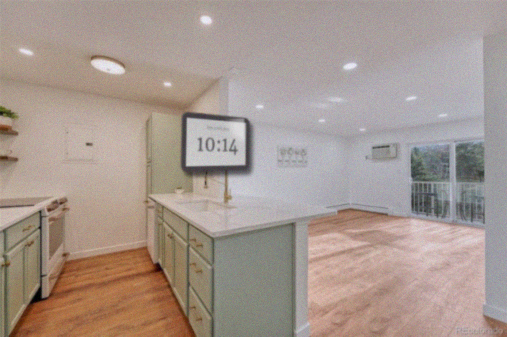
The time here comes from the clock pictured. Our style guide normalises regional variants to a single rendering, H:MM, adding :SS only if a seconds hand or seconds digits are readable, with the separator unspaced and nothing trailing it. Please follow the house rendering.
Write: 10:14
